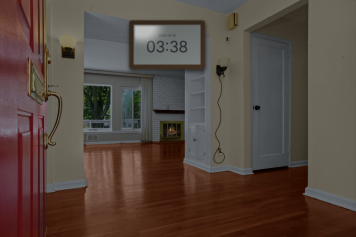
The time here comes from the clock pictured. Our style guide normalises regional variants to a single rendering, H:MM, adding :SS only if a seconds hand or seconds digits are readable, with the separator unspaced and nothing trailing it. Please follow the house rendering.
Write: 3:38
